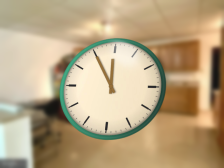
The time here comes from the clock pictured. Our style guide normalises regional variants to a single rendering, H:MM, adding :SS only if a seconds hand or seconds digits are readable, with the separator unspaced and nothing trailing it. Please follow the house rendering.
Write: 11:55
